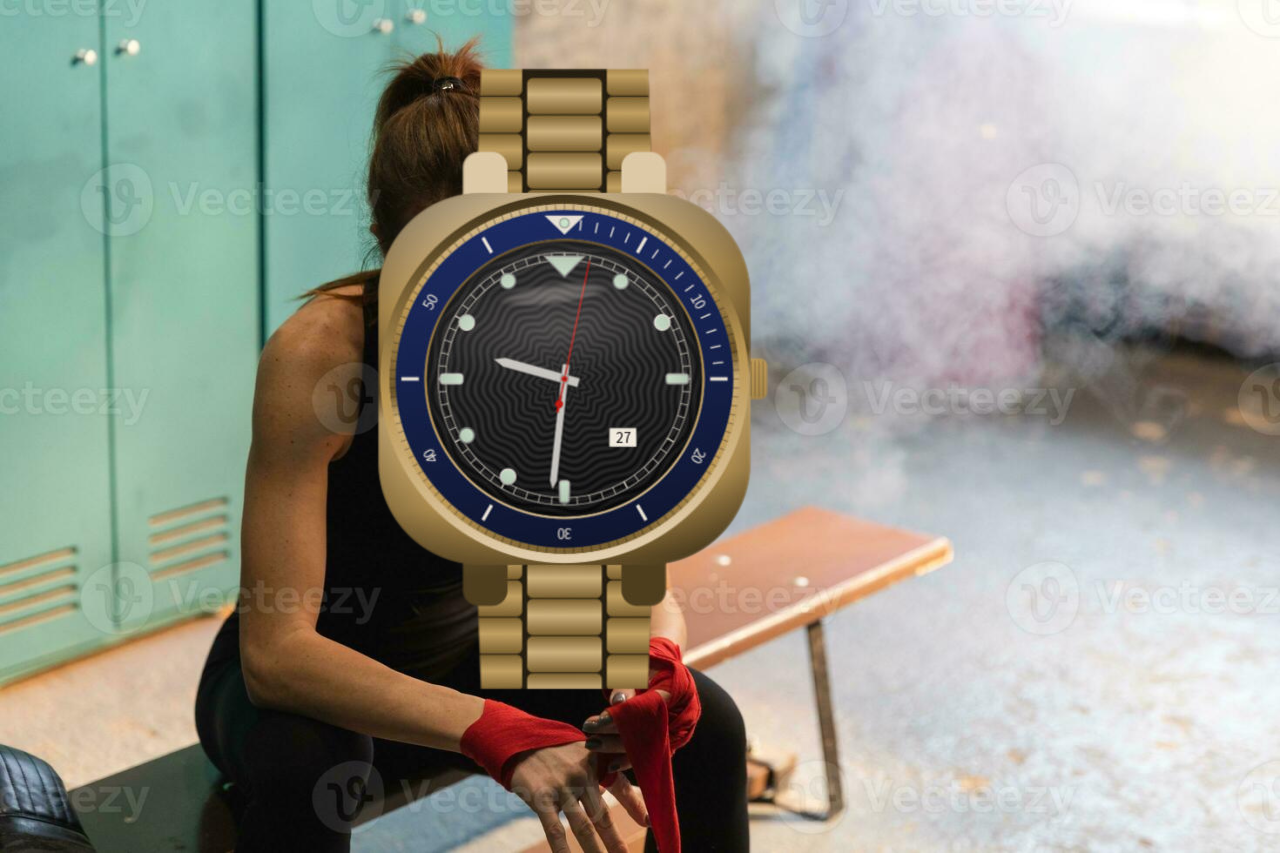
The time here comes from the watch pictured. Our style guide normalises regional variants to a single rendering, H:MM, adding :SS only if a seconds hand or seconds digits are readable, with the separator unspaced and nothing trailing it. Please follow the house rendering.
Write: 9:31:02
